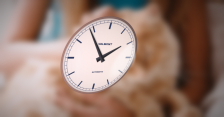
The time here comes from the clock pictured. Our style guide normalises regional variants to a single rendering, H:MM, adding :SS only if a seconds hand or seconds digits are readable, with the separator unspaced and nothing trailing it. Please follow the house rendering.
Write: 1:54
